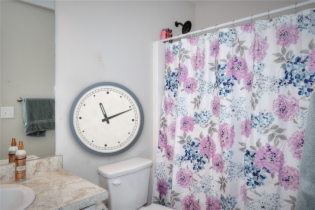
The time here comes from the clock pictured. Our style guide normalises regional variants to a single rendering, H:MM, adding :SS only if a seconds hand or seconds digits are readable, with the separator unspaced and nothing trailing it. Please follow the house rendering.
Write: 11:11
